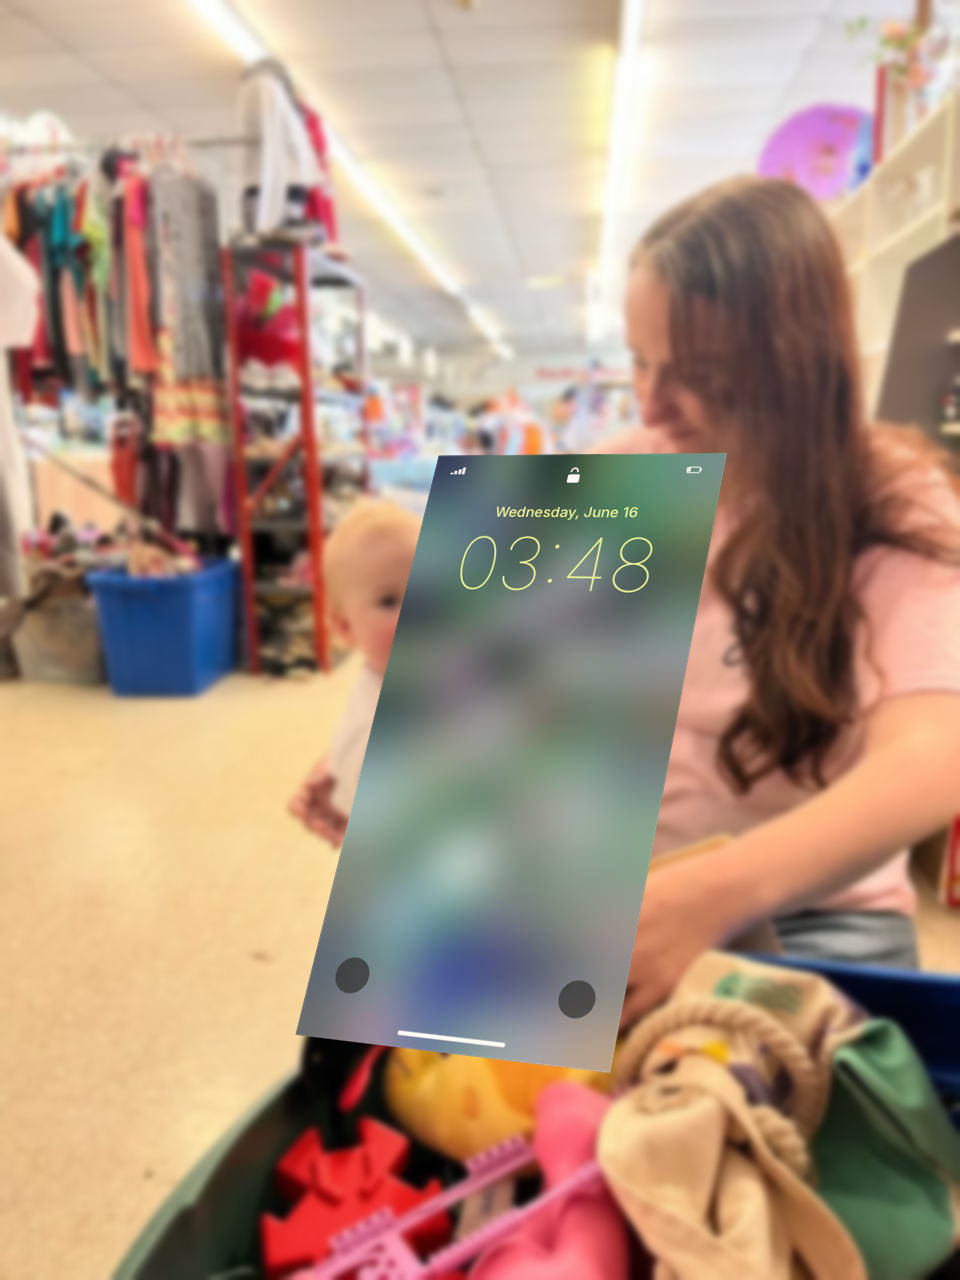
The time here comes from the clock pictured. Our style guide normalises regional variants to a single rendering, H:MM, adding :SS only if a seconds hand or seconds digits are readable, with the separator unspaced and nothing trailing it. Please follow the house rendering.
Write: 3:48
